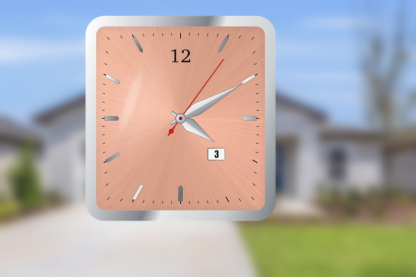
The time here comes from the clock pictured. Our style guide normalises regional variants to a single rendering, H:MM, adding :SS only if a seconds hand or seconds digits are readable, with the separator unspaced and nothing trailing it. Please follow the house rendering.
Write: 4:10:06
